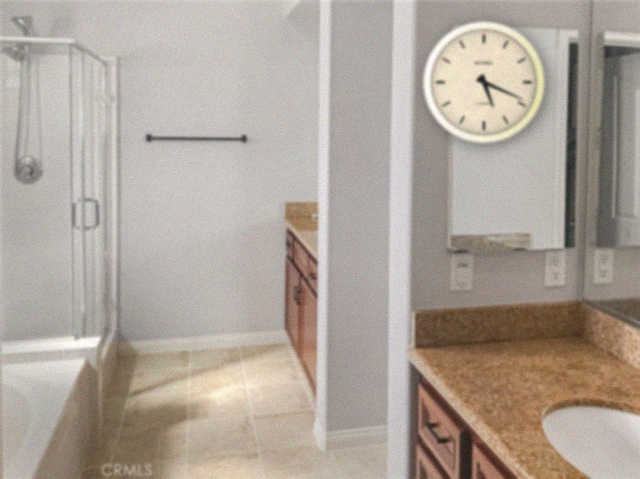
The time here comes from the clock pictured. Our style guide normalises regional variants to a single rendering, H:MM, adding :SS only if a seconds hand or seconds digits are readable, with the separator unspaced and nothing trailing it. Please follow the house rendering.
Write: 5:19
